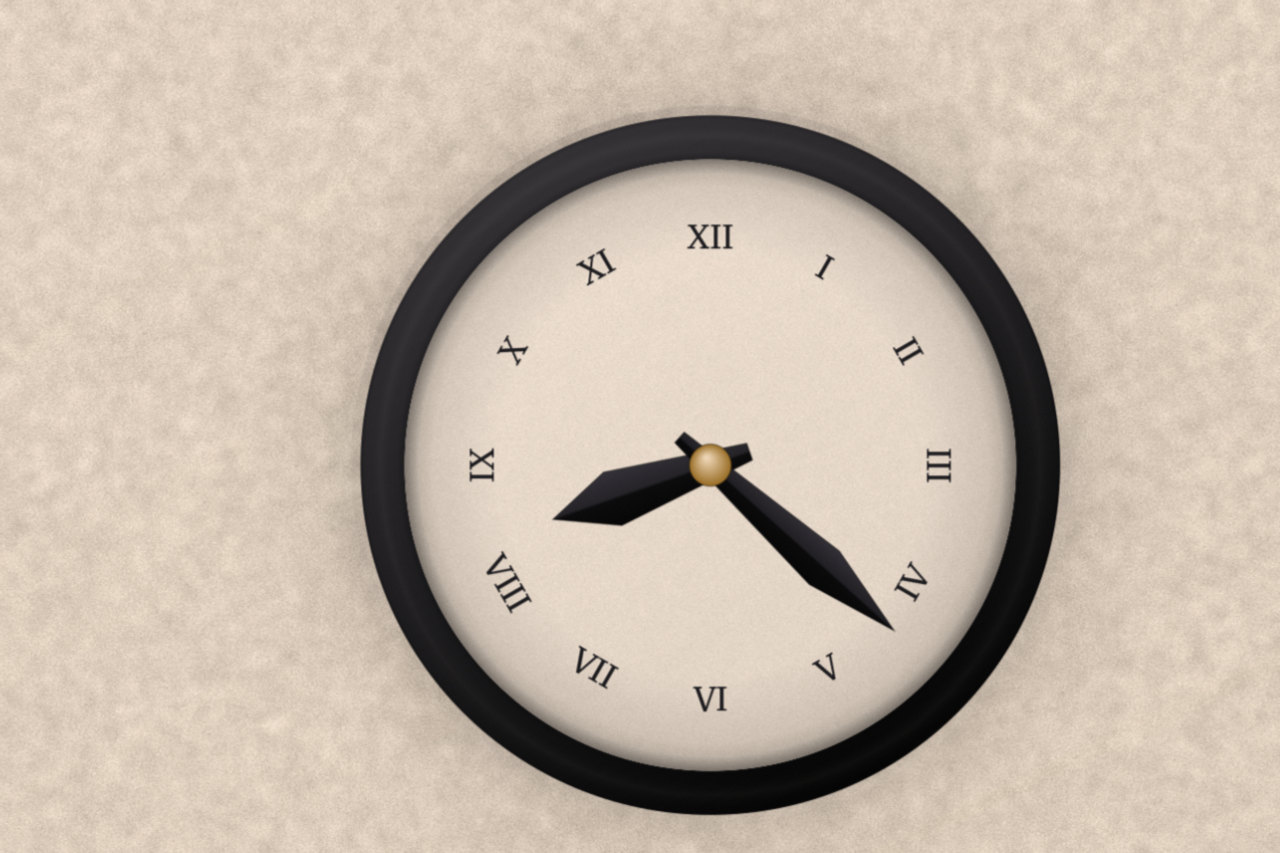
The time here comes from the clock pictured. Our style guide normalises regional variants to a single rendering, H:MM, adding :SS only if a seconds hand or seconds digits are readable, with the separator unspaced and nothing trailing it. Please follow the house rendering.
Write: 8:22
